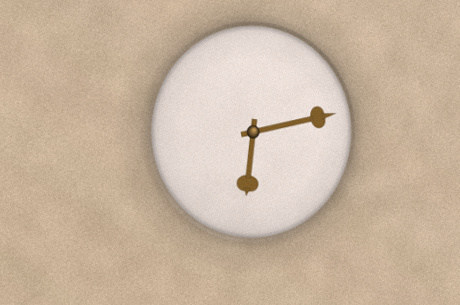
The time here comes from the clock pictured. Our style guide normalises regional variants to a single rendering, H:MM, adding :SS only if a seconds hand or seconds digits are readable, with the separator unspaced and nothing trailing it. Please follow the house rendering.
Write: 6:13
